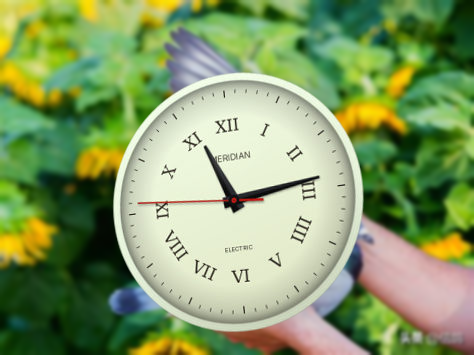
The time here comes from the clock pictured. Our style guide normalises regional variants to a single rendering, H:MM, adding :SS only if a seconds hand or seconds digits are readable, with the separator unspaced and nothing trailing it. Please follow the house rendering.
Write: 11:13:46
